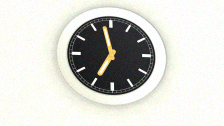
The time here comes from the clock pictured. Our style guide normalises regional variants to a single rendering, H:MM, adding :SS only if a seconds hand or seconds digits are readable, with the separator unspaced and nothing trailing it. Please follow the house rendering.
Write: 6:58
